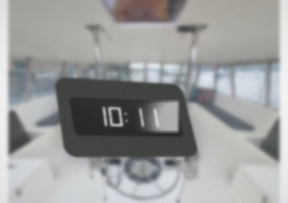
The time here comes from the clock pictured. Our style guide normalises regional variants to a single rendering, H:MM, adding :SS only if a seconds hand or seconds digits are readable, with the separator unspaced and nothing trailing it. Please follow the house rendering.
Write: 10:11
